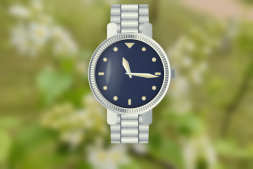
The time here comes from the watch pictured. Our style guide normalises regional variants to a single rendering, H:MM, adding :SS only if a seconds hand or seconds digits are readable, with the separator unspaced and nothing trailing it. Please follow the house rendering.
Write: 11:16
